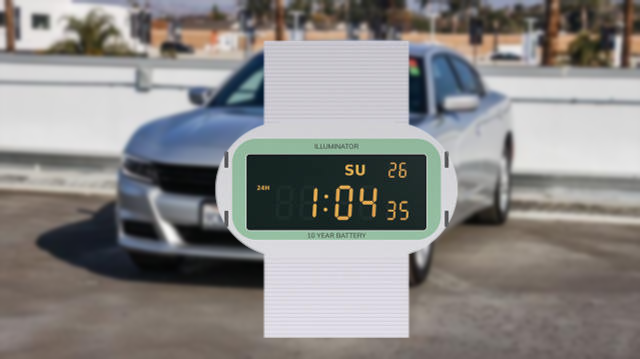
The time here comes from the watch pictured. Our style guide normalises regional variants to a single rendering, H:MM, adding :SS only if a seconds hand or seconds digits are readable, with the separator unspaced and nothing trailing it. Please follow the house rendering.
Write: 1:04:35
